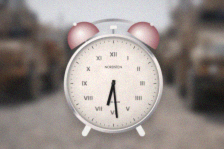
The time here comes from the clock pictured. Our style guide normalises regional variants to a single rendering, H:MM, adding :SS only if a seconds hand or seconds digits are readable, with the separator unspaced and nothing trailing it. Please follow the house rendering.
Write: 6:29
